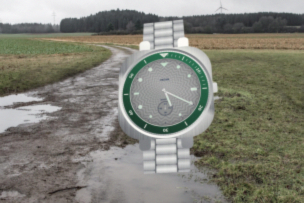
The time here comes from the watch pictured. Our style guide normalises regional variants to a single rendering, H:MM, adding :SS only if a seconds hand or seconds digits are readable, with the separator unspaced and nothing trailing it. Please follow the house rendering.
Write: 5:20
